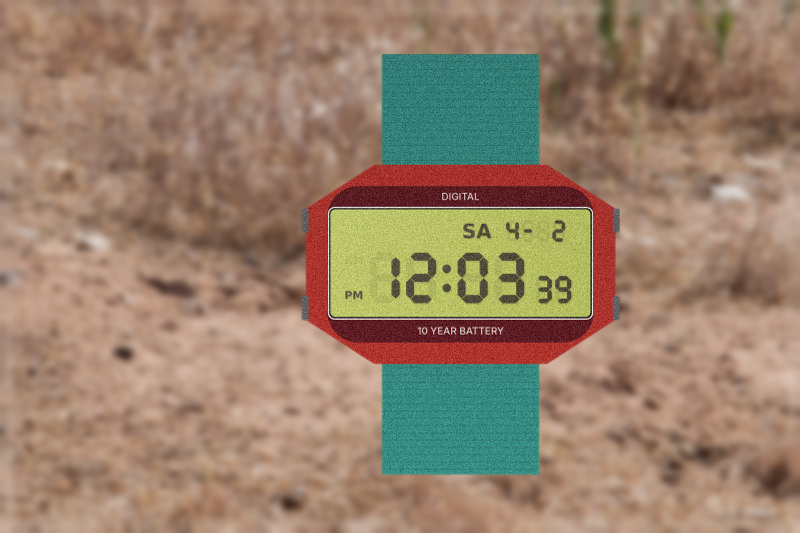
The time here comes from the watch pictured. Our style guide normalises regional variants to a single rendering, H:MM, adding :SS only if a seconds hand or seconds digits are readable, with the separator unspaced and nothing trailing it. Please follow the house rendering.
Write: 12:03:39
